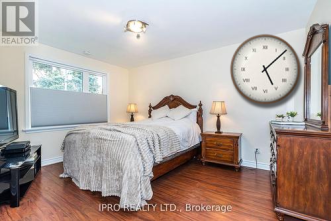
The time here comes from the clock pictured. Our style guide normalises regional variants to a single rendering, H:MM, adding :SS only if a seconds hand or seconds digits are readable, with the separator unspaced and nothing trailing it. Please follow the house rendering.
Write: 5:08
